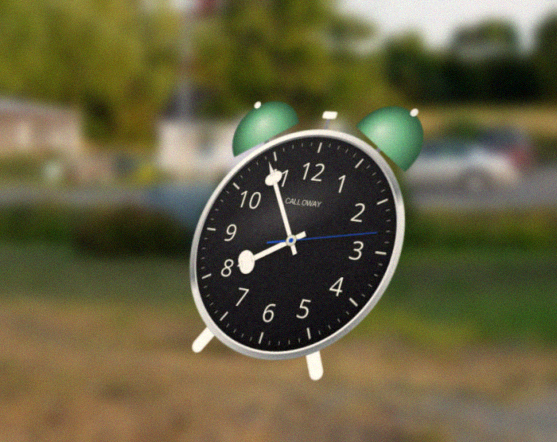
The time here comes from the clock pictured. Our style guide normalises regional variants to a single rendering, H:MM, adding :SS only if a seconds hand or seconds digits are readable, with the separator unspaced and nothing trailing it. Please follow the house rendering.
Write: 7:54:13
